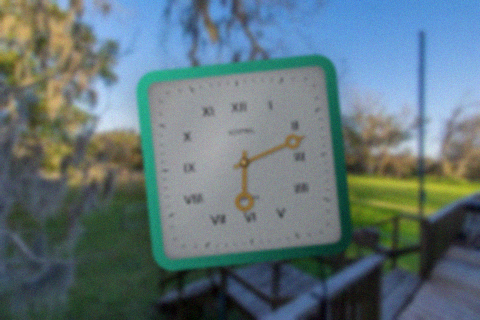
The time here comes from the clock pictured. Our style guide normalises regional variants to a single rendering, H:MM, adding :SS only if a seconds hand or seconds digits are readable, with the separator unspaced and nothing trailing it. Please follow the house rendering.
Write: 6:12
